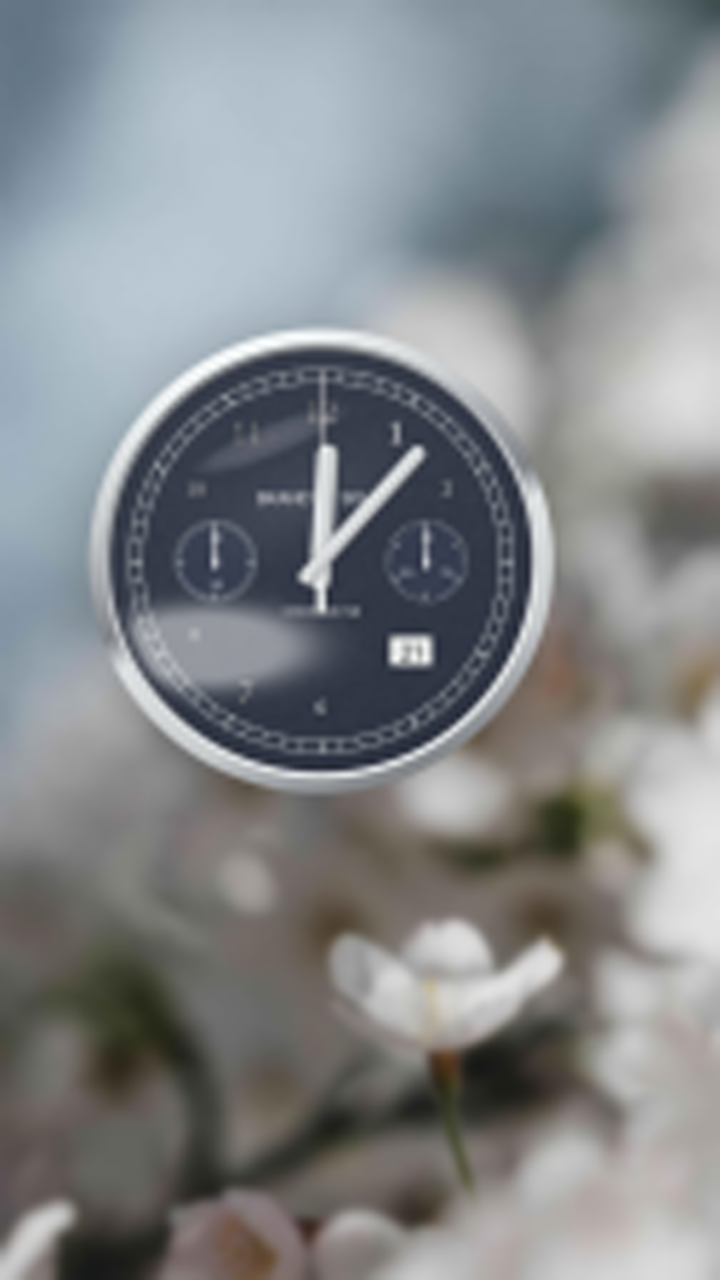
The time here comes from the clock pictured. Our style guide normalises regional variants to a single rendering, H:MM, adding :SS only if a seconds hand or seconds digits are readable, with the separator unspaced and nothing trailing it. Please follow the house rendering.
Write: 12:07
